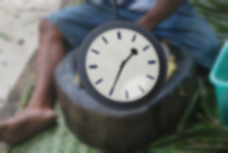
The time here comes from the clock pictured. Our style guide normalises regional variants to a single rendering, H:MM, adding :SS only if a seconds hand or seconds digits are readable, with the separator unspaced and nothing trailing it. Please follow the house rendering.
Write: 1:35
